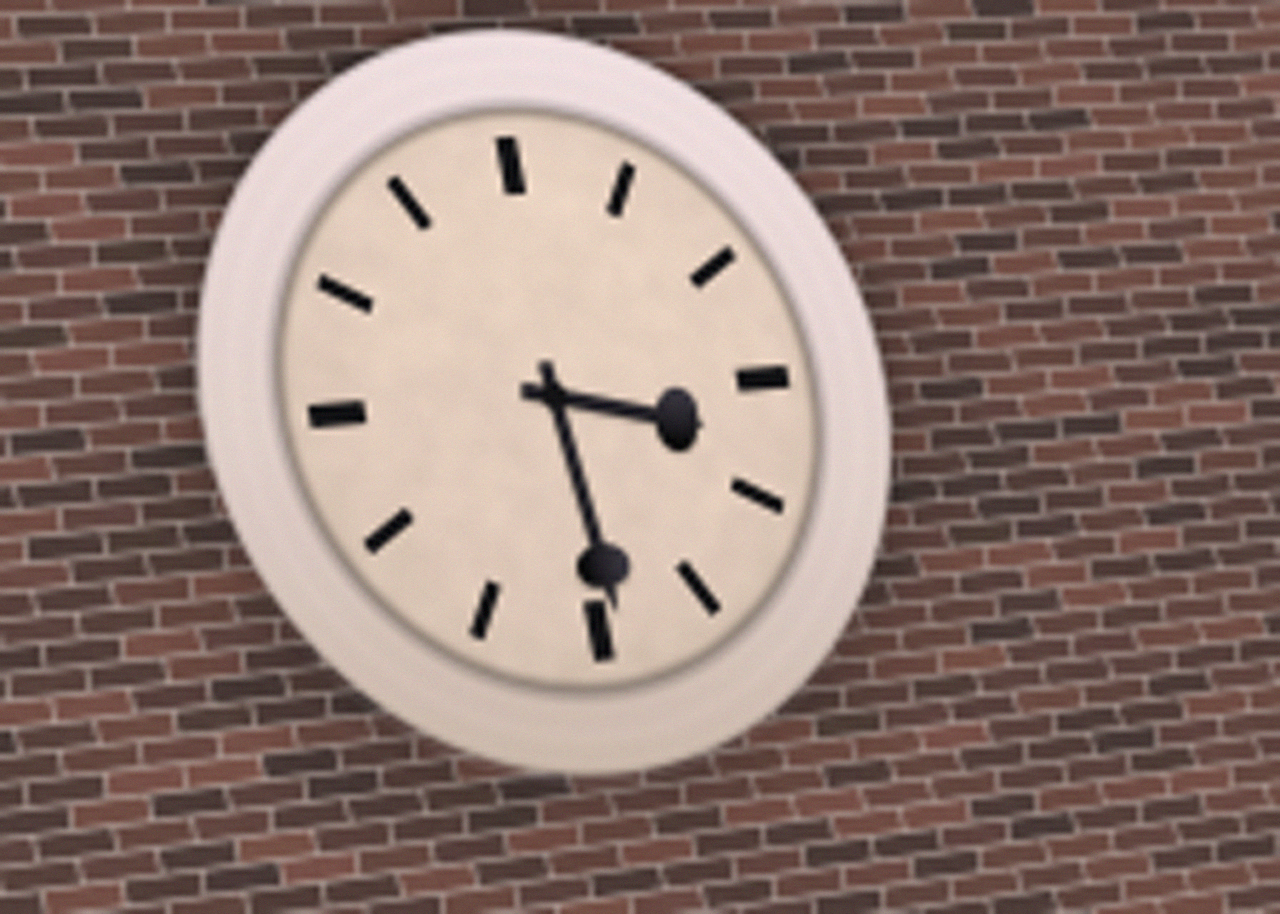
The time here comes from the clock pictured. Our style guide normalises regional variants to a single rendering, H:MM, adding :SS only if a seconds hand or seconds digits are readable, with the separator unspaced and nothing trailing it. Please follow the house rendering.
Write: 3:29
